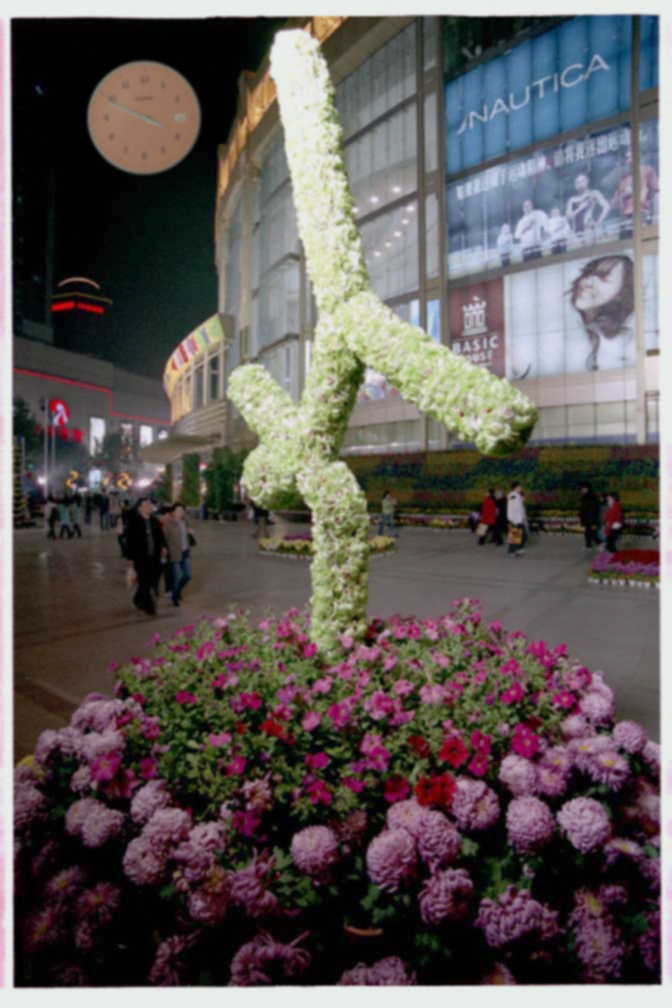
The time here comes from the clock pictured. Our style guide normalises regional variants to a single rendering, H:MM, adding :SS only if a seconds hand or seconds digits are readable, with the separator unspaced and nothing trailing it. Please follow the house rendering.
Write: 3:49
